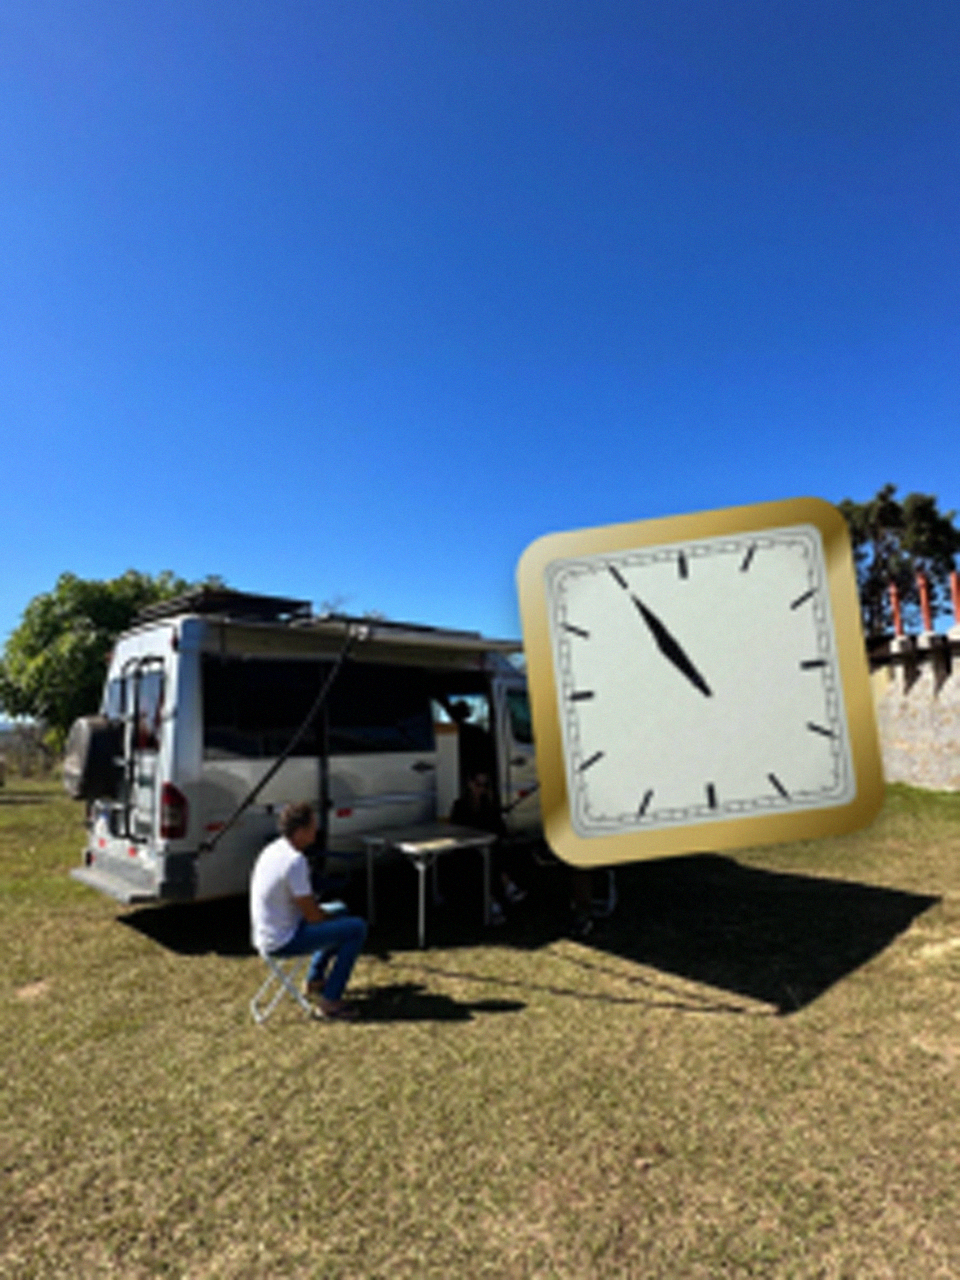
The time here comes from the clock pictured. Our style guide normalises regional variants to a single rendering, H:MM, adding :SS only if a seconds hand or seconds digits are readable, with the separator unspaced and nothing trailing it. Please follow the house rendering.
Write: 10:55
